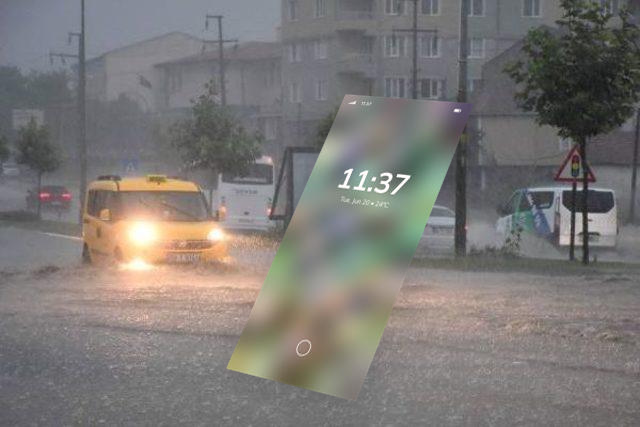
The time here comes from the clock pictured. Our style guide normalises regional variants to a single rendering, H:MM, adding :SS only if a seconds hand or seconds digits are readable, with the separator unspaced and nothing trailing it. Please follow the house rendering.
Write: 11:37
